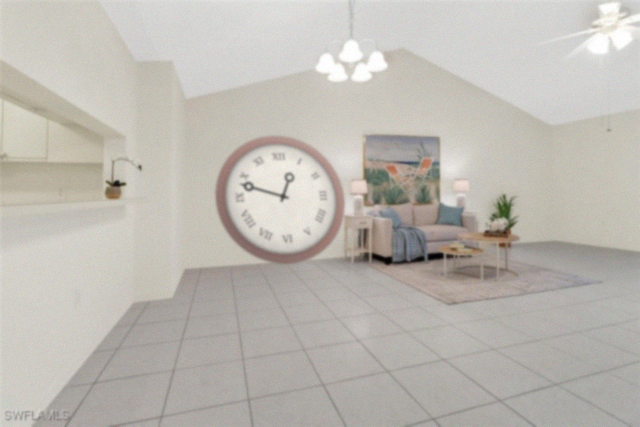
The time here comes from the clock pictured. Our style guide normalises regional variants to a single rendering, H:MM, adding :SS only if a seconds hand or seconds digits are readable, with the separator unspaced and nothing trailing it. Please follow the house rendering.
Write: 12:48
